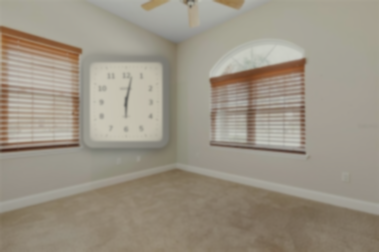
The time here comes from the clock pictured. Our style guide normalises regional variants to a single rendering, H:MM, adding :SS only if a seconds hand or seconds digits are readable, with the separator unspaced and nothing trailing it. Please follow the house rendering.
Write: 6:02
